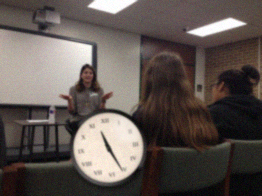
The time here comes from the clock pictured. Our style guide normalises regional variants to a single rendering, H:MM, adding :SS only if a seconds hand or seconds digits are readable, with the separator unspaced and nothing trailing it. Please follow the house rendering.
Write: 11:26
